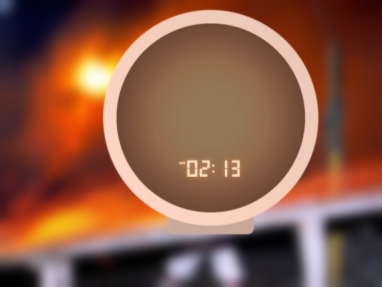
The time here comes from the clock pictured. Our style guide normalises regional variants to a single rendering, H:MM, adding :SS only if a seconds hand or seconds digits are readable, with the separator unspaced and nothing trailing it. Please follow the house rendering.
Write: 2:13
